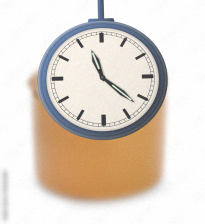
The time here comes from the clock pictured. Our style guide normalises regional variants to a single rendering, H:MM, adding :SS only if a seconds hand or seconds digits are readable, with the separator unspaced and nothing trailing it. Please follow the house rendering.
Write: 11:22
